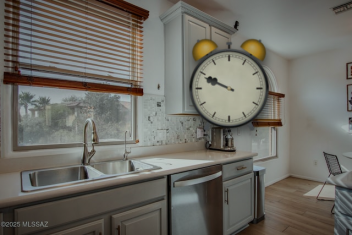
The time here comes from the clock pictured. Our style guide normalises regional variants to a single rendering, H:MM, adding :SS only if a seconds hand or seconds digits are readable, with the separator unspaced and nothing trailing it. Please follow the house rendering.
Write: 9:49
